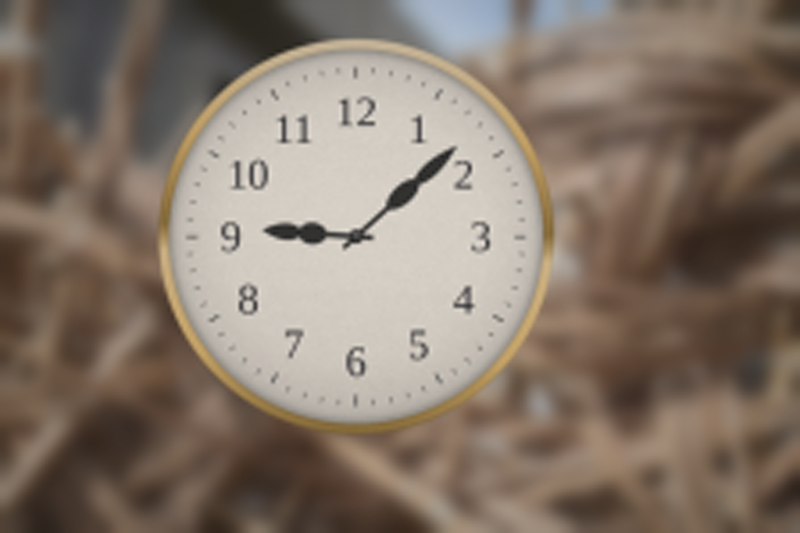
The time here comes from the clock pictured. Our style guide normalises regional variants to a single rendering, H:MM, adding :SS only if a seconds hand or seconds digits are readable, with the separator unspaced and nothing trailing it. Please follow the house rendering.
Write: 9:08
